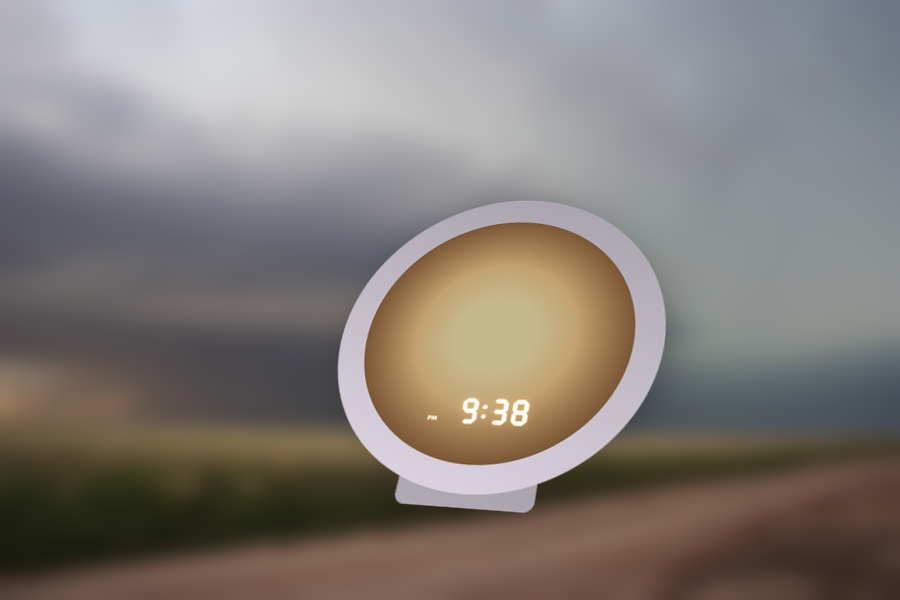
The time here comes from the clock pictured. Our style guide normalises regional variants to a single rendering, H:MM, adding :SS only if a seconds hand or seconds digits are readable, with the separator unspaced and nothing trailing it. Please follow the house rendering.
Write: 9:38
